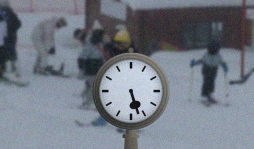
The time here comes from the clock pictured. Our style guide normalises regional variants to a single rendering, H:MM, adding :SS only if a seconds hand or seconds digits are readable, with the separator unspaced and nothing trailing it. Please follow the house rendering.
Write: 5:27
